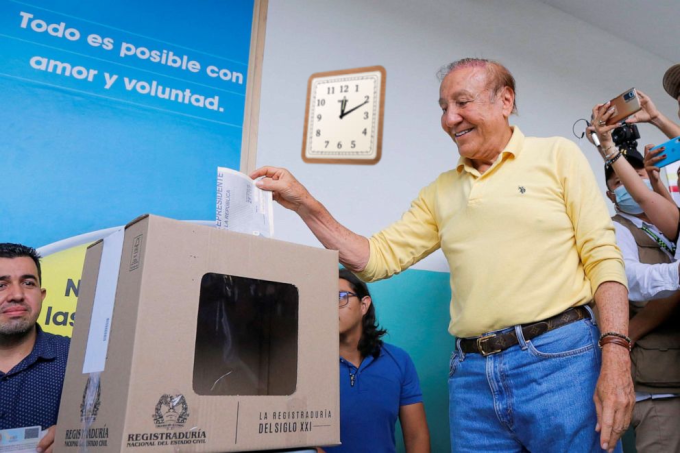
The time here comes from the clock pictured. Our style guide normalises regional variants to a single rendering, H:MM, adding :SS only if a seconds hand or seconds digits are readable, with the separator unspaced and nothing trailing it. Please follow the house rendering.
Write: 12:11
